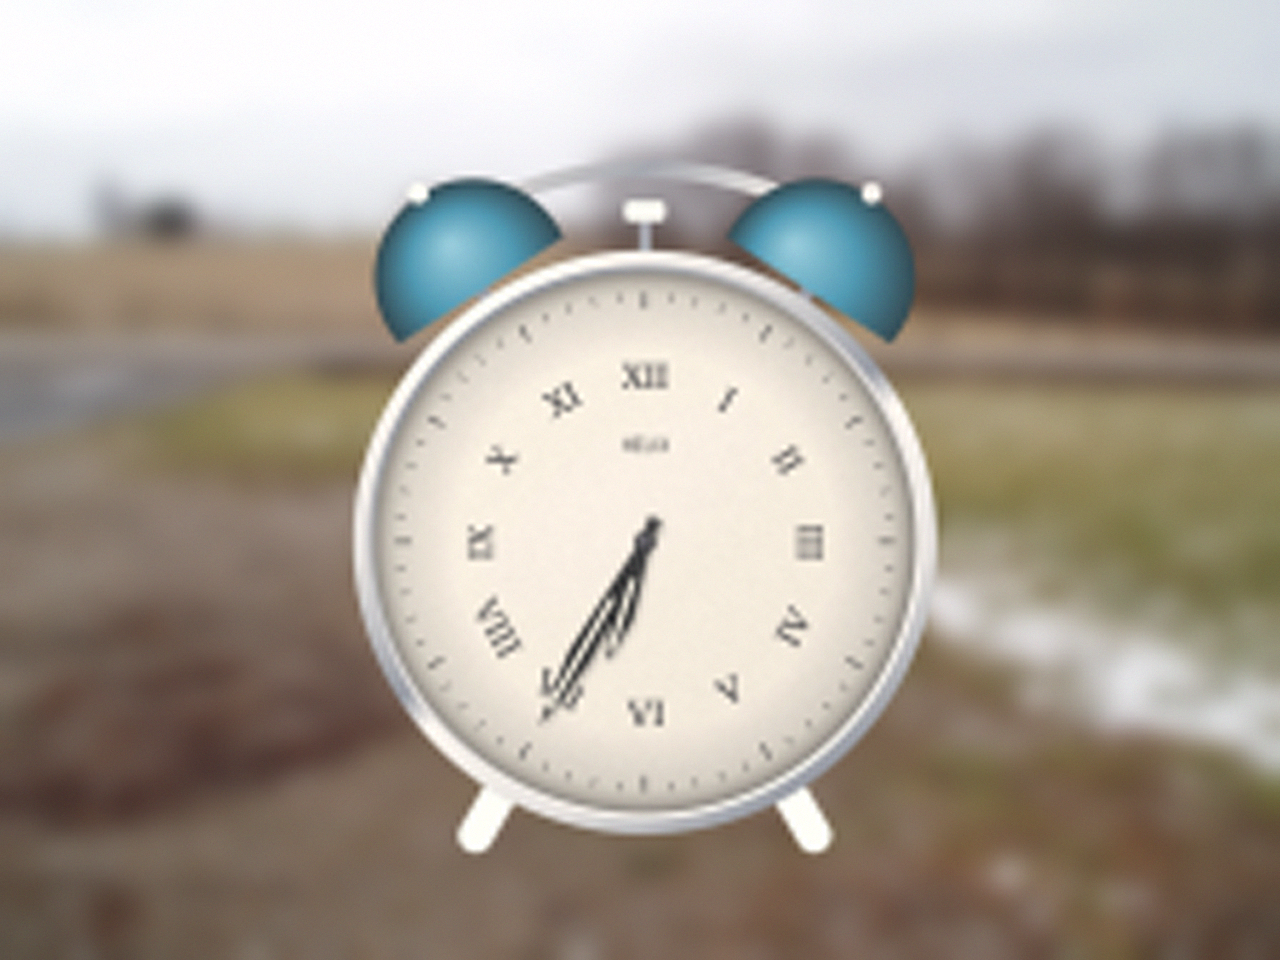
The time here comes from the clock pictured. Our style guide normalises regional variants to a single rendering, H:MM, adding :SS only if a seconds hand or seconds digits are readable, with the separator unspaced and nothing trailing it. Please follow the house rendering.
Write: 6:35
